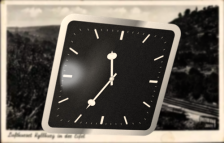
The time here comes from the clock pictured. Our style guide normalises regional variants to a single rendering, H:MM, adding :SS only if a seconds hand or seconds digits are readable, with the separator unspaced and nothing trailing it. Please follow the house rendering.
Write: 11:35
